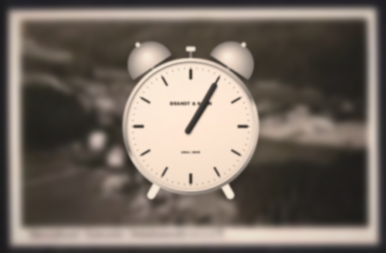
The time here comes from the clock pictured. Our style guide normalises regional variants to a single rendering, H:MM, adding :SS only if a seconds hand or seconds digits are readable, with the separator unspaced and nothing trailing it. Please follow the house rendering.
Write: 1:05
